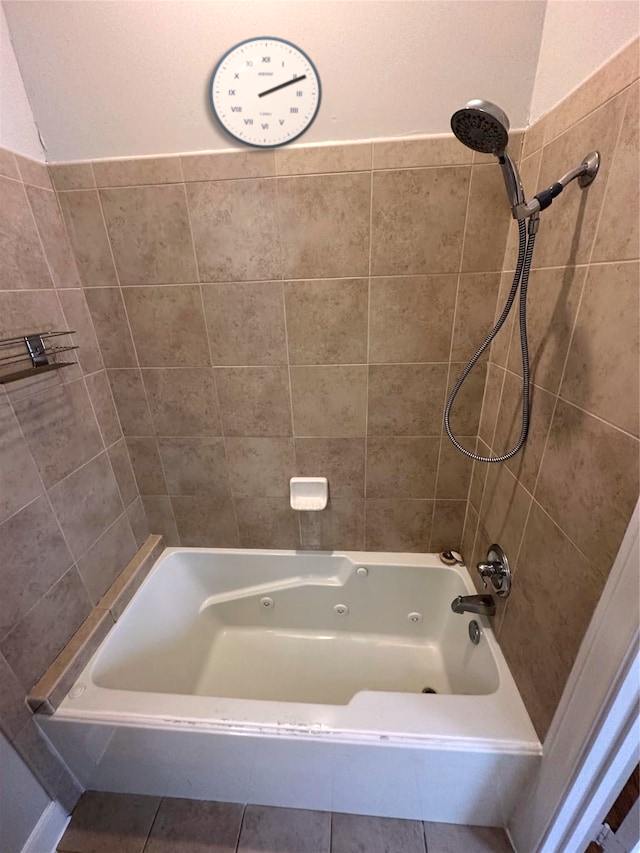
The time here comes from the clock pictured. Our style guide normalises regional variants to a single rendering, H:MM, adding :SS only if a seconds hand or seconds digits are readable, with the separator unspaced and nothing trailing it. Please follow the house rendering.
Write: 2:11
